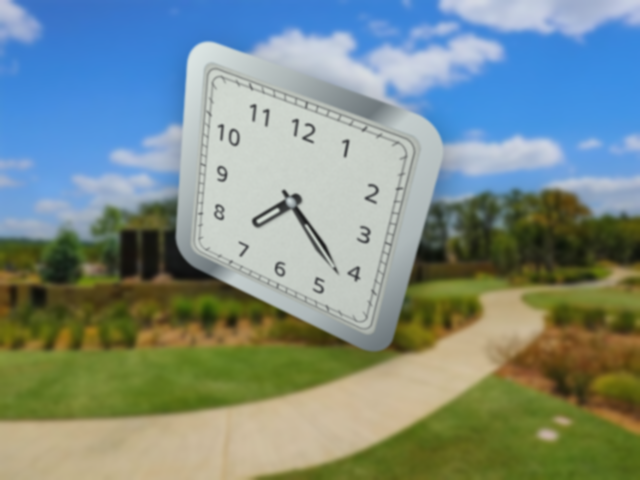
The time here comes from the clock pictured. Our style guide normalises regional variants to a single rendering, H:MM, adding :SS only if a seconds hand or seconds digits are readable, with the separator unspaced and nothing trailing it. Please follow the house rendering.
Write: 7:22
